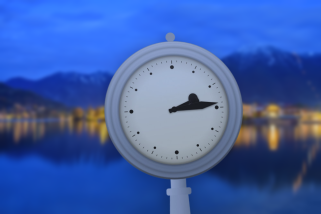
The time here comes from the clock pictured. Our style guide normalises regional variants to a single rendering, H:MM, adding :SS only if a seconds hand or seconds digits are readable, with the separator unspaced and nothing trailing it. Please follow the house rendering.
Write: 2:14
